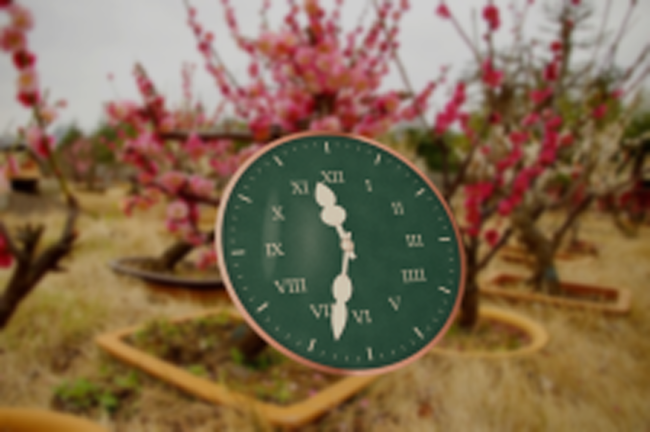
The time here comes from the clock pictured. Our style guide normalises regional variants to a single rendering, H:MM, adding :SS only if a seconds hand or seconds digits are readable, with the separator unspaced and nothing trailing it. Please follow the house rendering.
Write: 11:33
